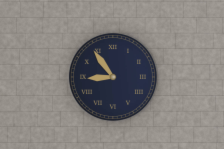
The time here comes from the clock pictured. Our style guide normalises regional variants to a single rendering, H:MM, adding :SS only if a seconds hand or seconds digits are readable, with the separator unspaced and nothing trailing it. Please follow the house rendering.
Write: 8:54
